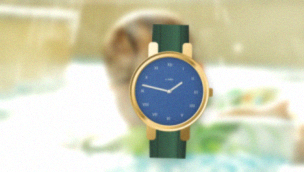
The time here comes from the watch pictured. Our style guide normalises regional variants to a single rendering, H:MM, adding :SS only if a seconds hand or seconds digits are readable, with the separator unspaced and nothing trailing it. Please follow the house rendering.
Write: 1:47
